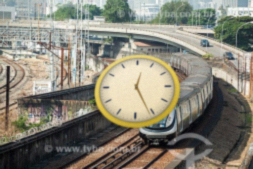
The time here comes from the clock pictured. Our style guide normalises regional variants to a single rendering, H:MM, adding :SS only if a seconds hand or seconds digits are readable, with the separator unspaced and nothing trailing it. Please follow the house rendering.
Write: 12:26
